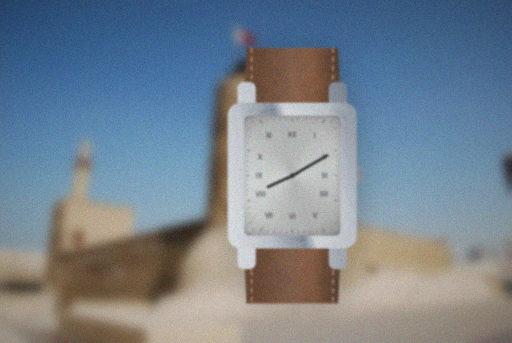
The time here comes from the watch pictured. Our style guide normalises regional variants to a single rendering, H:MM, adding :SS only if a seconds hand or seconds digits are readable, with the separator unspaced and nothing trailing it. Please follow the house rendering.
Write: 8:10
